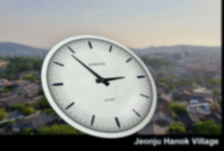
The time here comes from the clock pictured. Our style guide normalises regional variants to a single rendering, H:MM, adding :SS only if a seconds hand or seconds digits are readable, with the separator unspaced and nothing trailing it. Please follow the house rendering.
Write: 2:54
